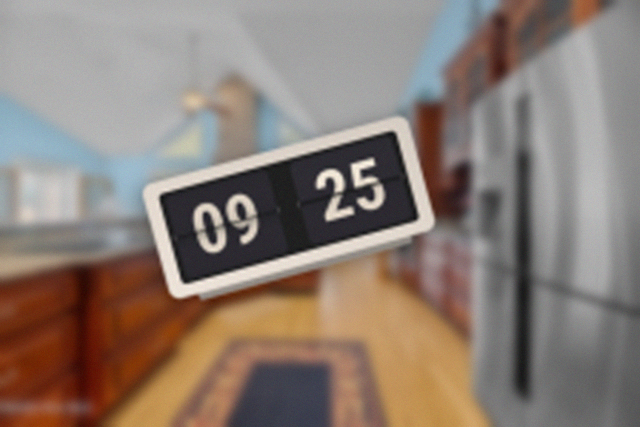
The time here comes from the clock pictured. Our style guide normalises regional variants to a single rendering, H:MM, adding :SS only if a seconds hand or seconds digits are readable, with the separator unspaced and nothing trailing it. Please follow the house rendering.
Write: 9:25
